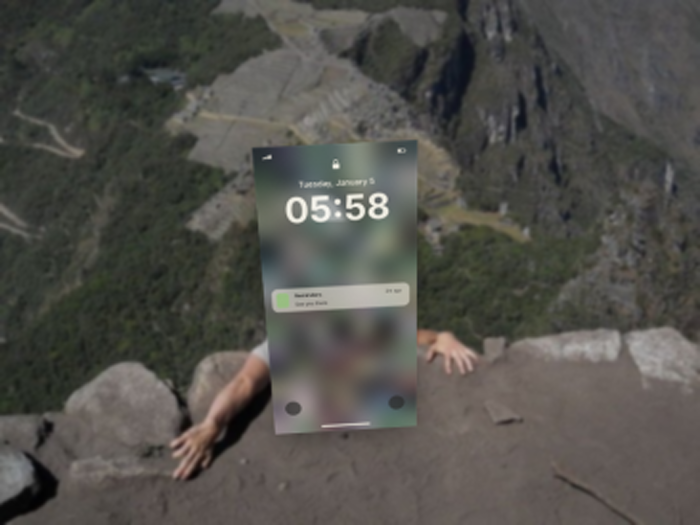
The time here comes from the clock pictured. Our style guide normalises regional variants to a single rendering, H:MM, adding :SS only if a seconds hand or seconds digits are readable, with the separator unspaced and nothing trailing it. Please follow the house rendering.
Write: 5:58
